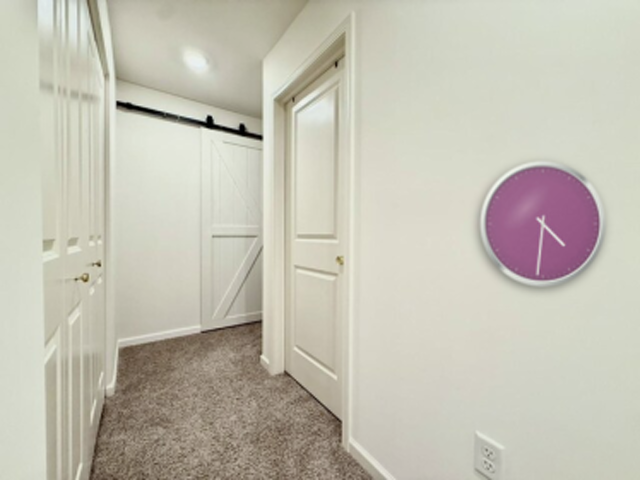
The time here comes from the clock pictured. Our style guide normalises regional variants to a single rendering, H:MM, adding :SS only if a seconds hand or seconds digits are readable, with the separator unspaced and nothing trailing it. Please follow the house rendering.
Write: 4:31
